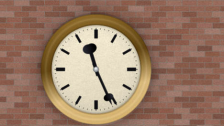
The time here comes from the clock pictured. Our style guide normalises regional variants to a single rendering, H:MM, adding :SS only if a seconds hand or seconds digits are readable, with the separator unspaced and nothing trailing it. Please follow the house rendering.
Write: 11:26
